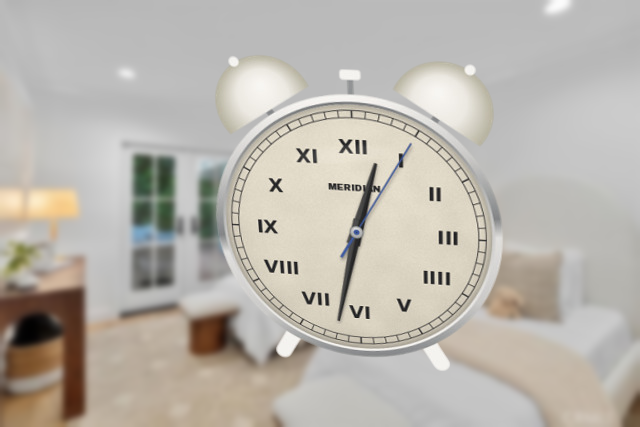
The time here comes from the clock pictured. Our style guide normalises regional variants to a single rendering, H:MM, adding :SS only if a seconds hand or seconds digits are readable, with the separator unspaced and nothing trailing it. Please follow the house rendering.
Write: 12:32:05
